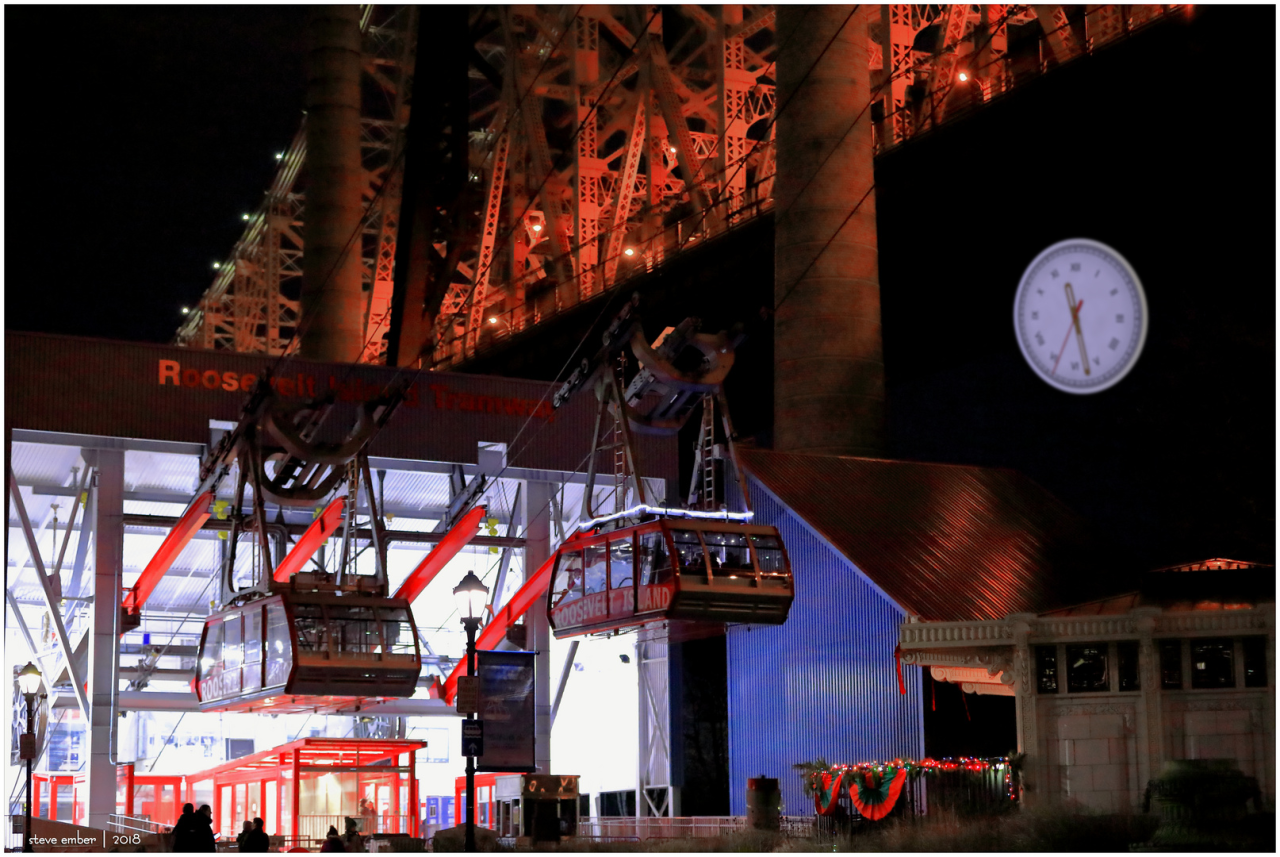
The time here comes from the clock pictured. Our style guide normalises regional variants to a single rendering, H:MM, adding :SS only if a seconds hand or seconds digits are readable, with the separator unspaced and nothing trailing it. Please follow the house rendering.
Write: 11:27:34
